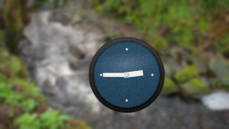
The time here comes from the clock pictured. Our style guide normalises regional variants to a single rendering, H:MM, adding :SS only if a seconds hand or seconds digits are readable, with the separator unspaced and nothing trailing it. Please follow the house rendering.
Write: 2:45
